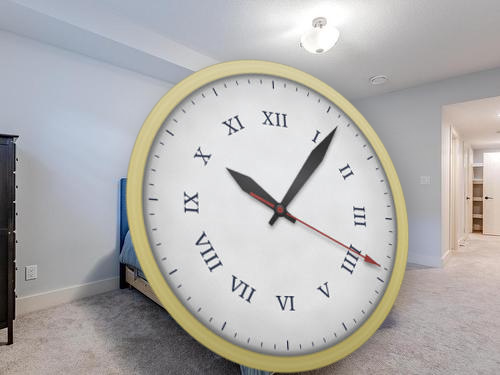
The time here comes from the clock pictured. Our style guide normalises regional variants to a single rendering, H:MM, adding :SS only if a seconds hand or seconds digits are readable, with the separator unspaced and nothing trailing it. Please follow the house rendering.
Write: 10:06:19
